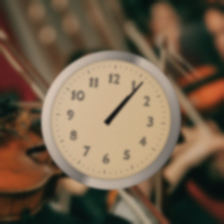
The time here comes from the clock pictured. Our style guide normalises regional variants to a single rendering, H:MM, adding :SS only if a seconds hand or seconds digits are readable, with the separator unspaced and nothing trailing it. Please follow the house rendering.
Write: 1:06
